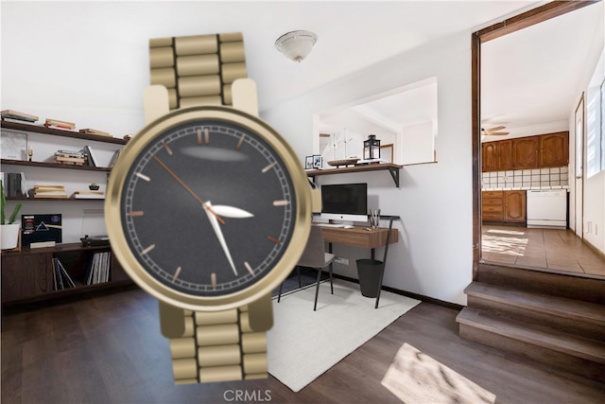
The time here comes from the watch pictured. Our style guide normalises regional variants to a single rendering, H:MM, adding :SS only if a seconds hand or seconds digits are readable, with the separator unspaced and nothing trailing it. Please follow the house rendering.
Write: 3:26:53
